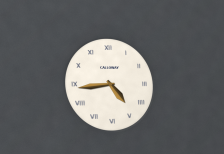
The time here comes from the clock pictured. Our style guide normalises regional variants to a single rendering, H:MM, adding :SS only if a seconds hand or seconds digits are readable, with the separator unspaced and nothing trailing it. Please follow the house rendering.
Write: 4:44
